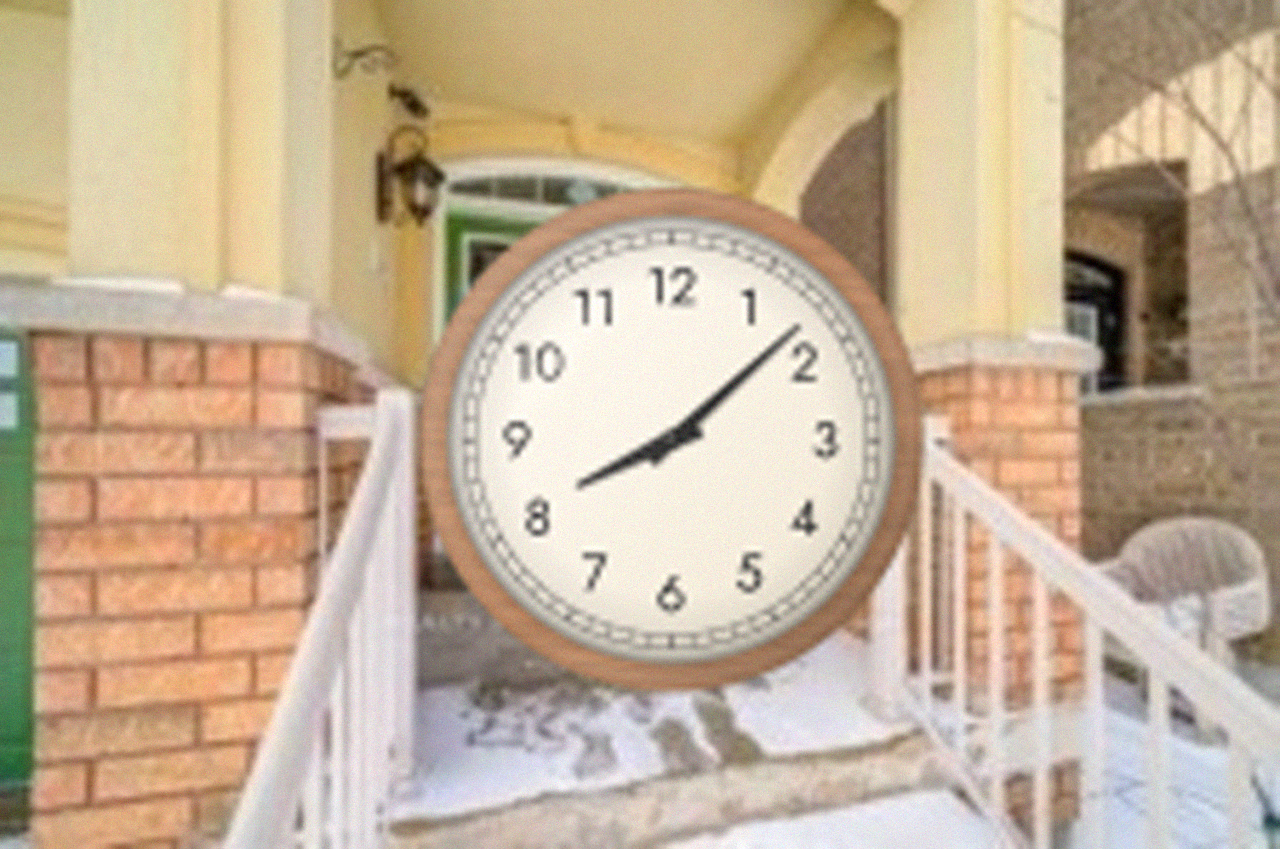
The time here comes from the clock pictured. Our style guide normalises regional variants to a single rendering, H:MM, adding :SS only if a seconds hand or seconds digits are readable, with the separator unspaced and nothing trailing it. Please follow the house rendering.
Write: 8:08
